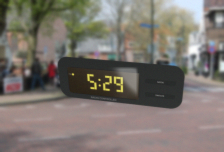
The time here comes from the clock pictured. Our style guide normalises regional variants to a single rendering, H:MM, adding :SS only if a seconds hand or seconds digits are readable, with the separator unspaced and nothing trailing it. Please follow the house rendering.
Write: 5:29
